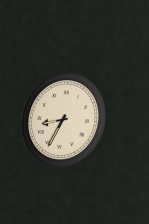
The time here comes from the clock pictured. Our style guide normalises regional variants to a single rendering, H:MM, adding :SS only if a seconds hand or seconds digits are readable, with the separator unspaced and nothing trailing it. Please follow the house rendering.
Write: 8:34
